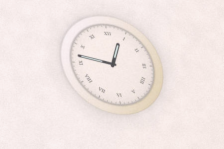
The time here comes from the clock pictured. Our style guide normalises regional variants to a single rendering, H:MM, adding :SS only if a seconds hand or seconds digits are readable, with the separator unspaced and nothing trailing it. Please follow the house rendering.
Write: 12:47
